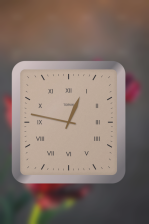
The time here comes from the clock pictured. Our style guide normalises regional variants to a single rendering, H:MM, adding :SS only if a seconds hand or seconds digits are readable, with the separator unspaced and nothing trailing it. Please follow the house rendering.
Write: 12:47
